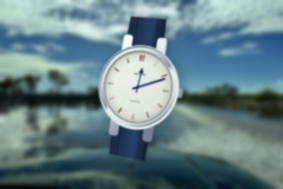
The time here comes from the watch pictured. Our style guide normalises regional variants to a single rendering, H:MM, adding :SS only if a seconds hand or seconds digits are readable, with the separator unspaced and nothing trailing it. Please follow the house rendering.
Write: 12:11
